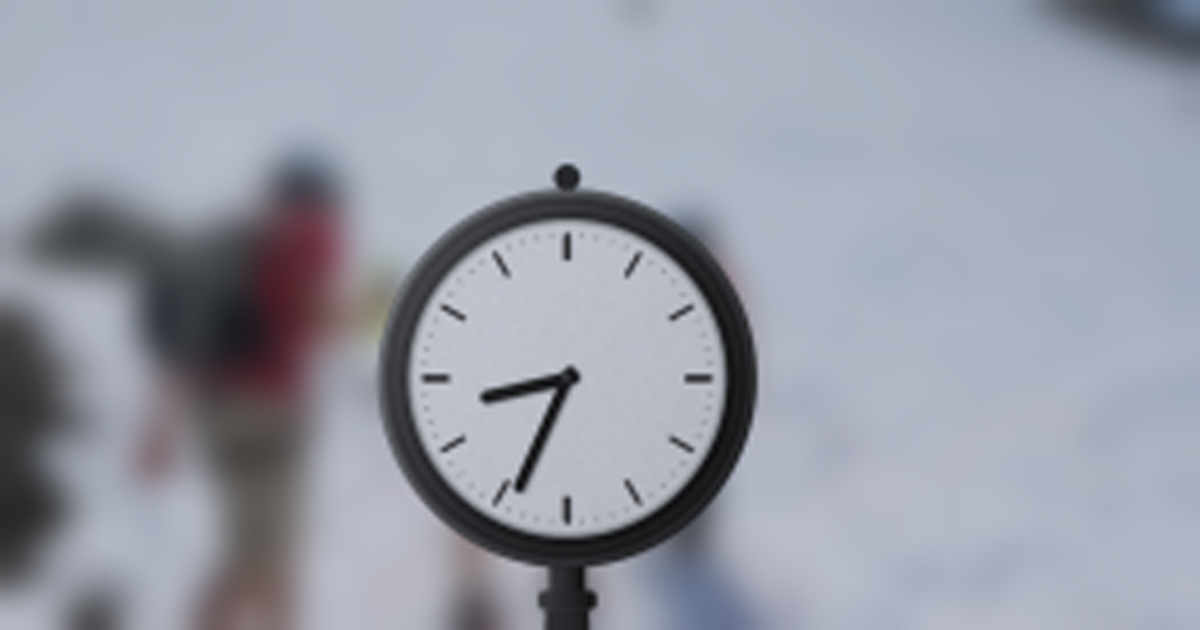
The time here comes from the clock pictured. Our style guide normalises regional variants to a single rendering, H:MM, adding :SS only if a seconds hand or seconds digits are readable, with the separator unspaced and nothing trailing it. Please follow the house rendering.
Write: 8:34
